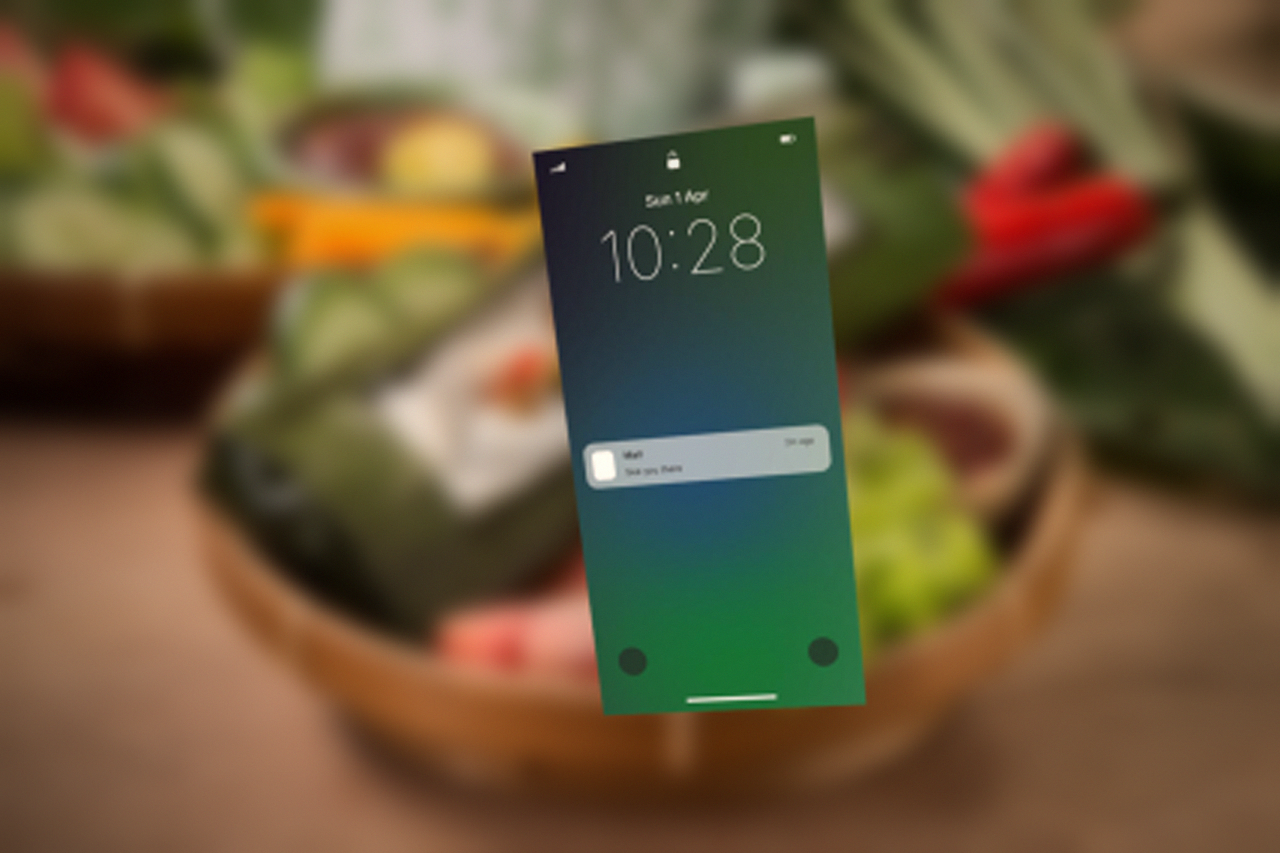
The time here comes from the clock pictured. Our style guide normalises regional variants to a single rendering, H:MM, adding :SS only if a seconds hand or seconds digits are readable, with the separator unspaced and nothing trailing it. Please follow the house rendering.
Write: 10:28
